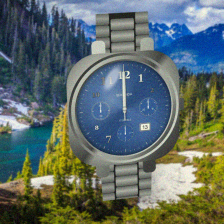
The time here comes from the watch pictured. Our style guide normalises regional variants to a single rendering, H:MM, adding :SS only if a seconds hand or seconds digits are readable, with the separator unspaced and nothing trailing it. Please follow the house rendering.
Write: 12:00
